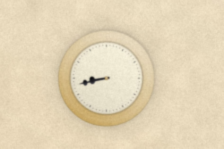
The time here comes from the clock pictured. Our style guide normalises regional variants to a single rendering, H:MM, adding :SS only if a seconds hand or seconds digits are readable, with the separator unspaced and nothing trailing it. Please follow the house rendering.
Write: 8:43
